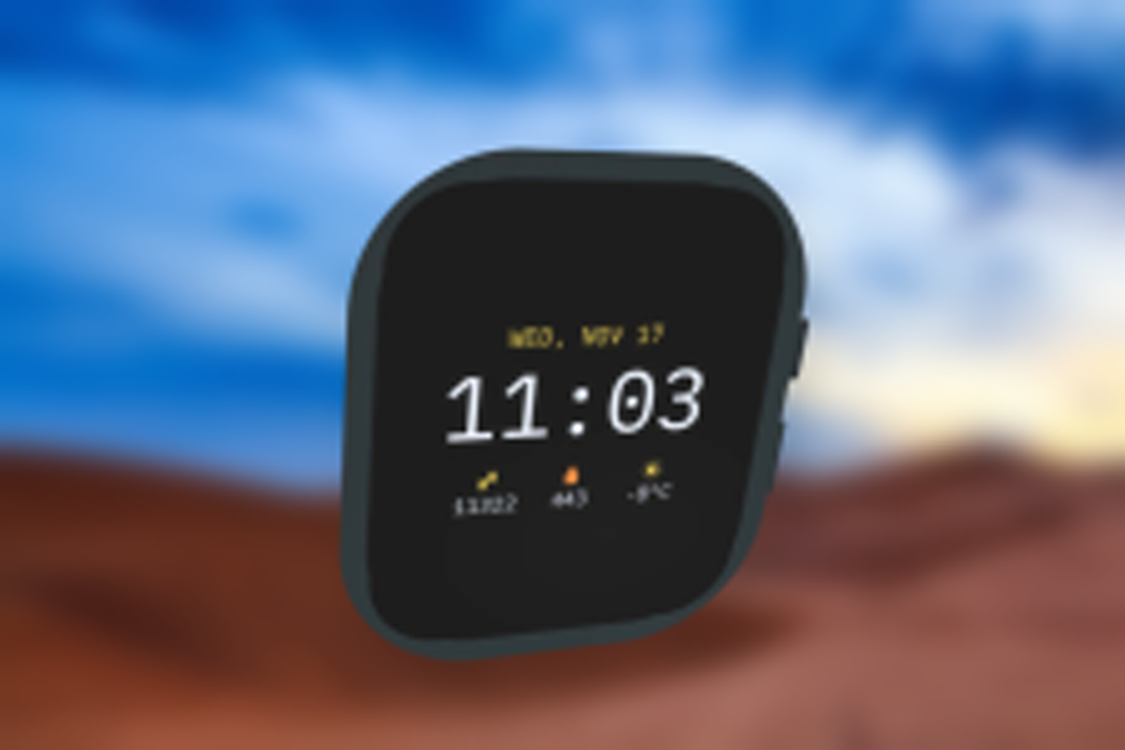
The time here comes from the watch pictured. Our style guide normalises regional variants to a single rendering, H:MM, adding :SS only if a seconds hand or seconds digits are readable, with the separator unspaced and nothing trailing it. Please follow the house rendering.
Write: 11:03
